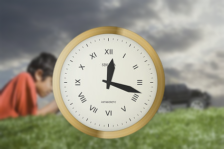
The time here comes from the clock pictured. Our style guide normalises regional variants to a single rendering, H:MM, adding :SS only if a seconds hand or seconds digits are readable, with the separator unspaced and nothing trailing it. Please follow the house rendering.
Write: 12:18
